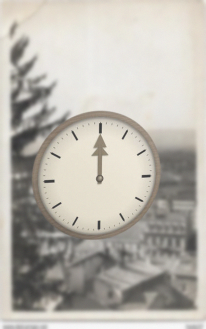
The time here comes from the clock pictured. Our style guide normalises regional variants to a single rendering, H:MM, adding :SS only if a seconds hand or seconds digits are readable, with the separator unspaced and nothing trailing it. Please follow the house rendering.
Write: 12:00
